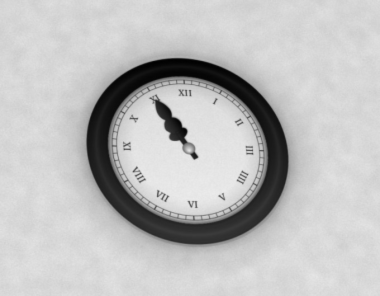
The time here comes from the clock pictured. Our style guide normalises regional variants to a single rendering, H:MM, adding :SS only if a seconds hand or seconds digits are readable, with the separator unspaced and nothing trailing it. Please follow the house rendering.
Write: 10:55
